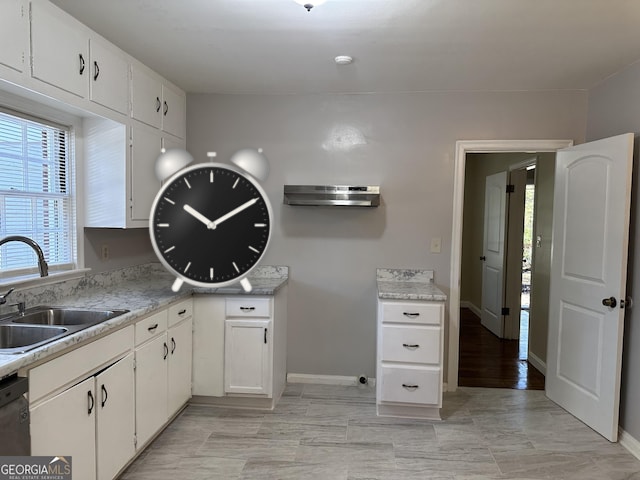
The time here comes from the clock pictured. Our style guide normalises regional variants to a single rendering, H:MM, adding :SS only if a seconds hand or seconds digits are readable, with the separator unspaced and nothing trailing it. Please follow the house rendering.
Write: 10:10
